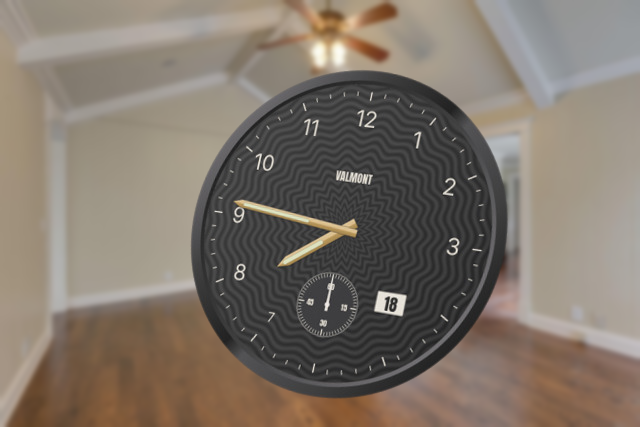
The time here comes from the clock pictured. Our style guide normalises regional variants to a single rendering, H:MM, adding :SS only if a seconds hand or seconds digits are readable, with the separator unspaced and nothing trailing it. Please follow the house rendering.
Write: 7:46
